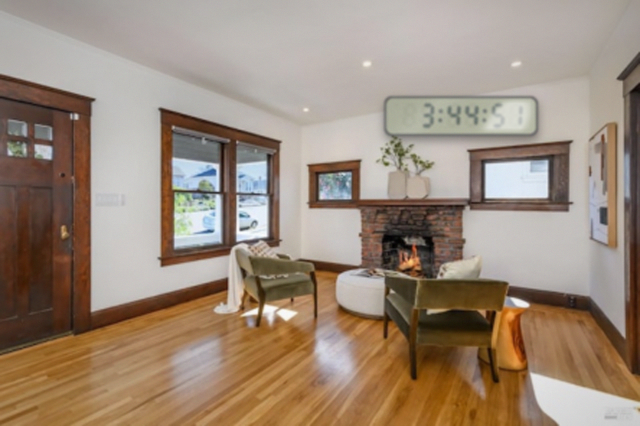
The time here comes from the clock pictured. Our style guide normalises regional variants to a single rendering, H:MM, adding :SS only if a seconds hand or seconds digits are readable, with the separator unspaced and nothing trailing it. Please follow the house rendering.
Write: 3:44:51
